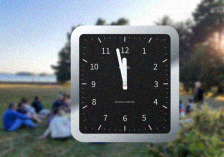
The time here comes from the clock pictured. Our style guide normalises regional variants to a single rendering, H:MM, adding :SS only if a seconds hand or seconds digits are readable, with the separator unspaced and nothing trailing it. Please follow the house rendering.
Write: 11:58
